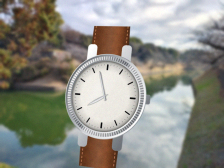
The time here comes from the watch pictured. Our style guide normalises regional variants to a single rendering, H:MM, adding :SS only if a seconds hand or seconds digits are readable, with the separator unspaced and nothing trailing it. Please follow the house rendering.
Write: 7:57
